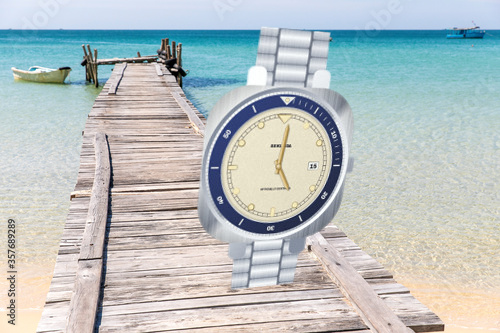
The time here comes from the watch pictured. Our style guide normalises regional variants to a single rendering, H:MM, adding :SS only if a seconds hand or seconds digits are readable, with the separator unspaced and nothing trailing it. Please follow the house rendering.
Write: 5:01
